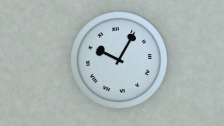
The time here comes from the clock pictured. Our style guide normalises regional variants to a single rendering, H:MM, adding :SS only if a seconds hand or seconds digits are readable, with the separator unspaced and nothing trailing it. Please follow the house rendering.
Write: 10:06
